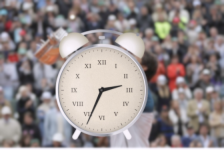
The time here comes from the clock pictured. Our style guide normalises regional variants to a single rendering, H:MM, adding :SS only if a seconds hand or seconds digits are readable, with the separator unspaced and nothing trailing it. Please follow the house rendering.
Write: 2:34
